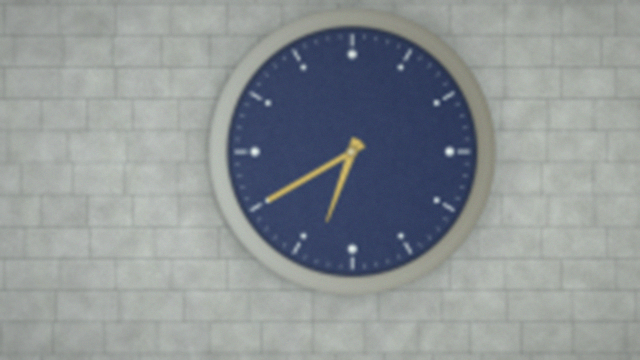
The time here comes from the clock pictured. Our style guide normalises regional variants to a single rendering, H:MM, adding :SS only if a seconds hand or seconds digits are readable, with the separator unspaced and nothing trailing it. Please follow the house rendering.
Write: 6:40
